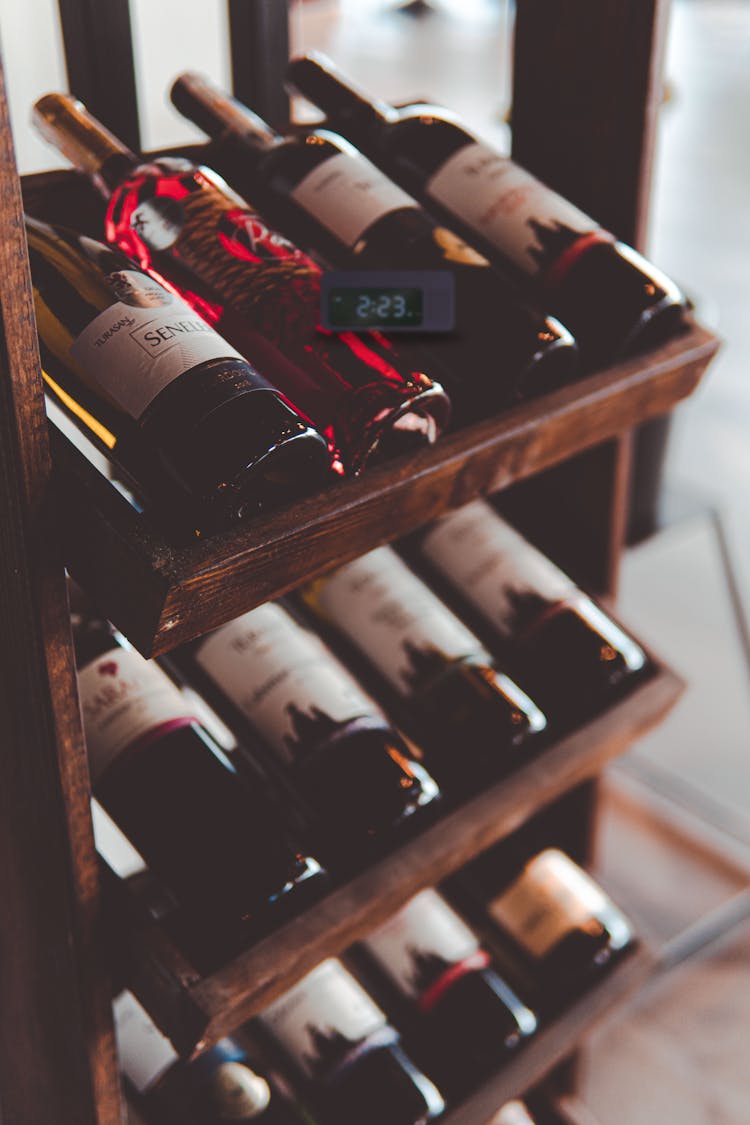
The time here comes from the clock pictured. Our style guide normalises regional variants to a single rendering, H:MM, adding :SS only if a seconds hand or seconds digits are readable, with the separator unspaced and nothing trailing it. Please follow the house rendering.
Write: 2:23
